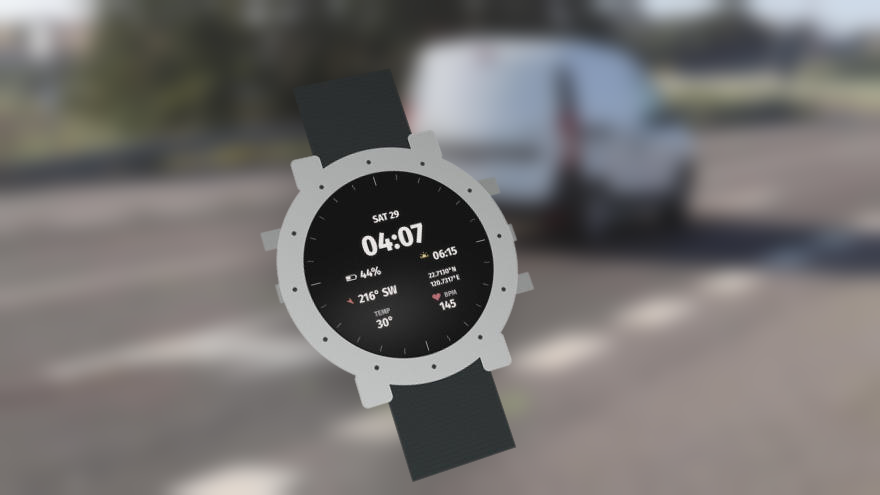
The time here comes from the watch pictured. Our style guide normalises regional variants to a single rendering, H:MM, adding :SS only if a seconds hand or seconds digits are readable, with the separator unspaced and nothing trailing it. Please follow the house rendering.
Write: 4:07
